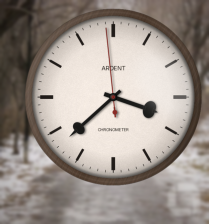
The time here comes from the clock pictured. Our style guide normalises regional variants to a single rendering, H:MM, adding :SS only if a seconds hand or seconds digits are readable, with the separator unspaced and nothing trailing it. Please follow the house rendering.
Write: 3:37:59
